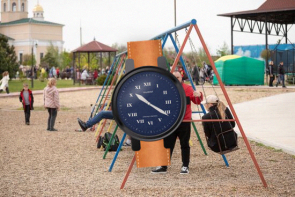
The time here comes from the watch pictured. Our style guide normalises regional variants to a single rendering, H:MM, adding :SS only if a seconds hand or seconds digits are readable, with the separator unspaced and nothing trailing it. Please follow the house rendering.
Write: 10:21
